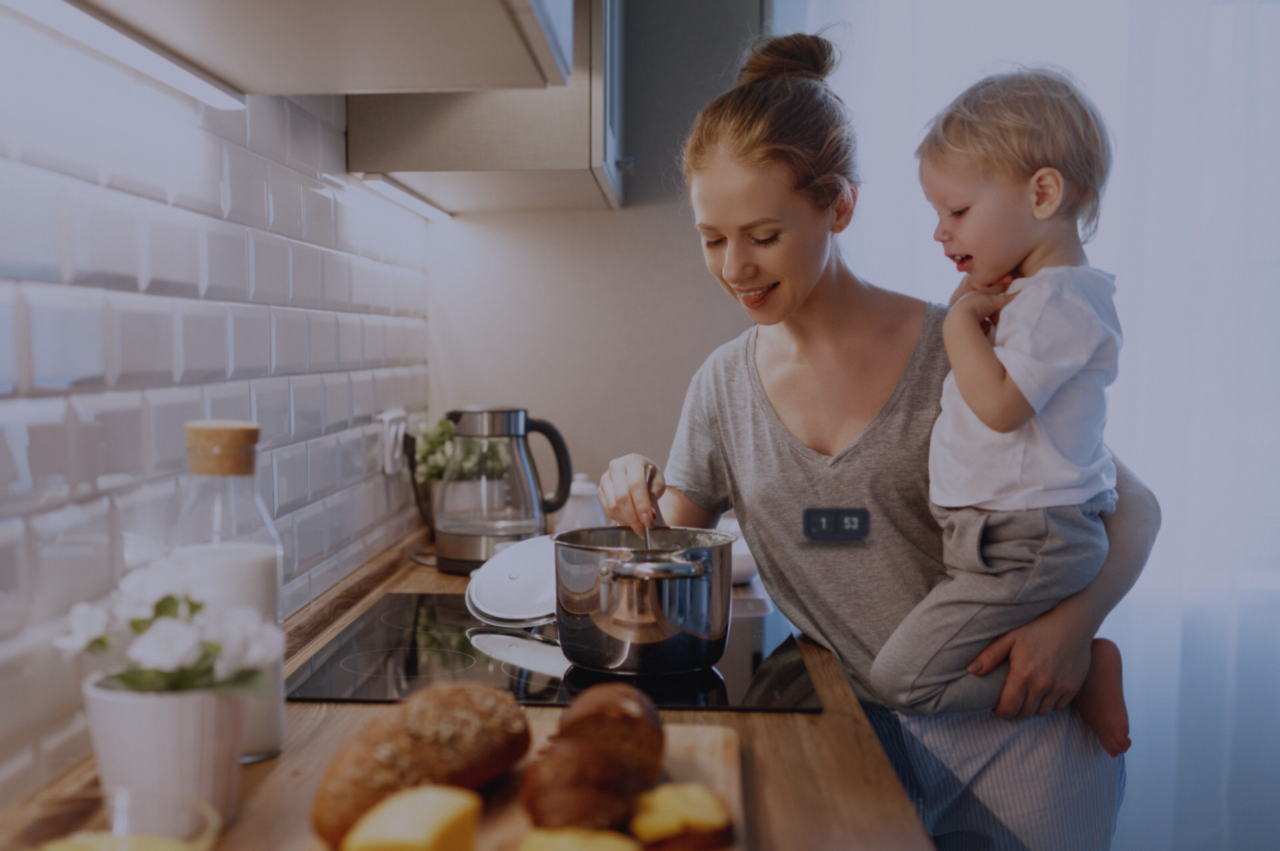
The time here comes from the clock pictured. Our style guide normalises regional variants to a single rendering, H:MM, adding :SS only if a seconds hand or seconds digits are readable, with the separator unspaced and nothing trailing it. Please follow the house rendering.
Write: 1:53
